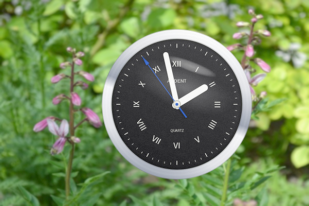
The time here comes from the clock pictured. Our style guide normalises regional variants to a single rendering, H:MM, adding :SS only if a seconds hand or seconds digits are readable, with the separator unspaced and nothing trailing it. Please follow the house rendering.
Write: 1:57:54
